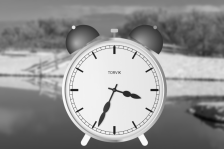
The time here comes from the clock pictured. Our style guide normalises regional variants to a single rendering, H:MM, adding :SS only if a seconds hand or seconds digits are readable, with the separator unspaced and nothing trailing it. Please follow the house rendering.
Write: 3:34
